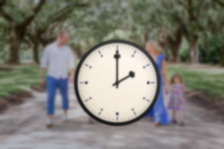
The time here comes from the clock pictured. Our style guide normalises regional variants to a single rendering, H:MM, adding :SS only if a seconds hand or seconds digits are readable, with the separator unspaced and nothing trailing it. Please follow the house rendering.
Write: 2:00
